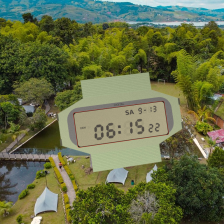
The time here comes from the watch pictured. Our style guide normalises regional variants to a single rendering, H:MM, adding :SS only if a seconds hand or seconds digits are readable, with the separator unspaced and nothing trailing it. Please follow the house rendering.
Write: 6:15:22
